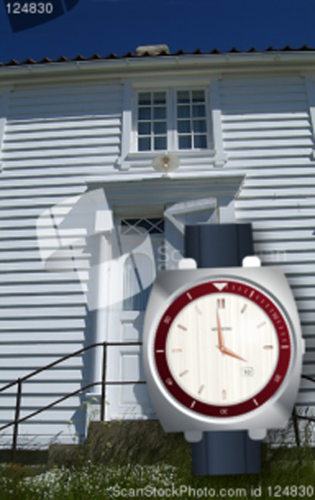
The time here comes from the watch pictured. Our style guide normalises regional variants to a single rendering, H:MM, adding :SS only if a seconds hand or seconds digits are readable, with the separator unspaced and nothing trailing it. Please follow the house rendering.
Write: 3:59
